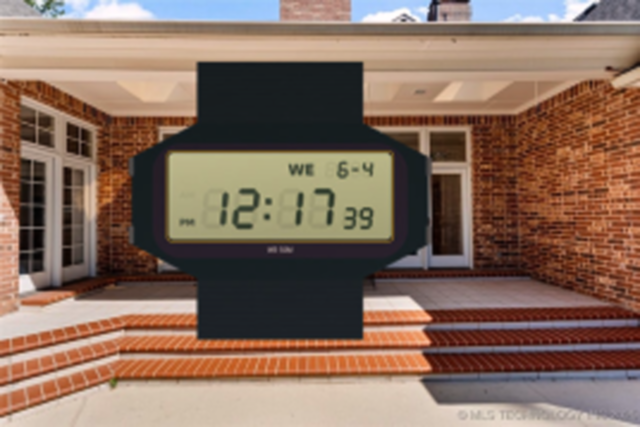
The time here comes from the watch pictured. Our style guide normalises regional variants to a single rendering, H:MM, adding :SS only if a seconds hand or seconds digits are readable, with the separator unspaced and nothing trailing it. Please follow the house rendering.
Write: 12:17:39
